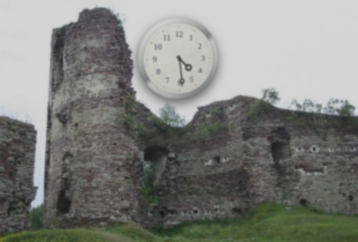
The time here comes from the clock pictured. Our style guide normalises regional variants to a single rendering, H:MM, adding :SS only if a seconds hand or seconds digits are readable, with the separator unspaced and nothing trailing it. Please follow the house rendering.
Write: 4:29
